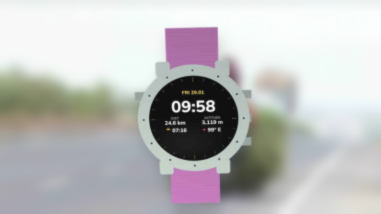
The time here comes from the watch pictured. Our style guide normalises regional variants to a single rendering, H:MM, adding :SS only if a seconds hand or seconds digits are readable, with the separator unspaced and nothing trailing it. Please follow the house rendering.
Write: 9:58
